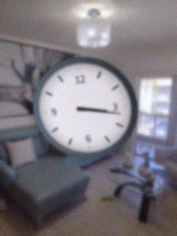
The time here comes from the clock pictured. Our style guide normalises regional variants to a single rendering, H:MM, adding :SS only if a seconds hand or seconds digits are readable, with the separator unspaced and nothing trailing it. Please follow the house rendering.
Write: 3:17
